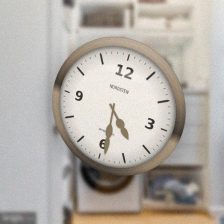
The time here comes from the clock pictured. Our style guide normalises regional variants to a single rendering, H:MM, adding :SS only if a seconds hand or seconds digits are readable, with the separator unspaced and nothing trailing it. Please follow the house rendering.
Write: 4:29
